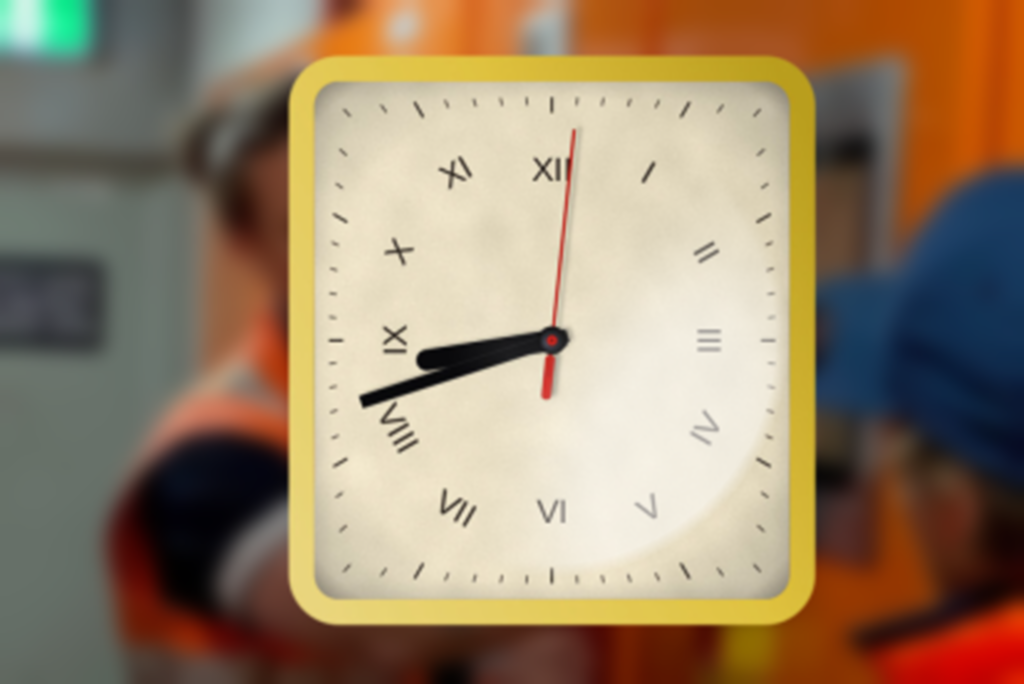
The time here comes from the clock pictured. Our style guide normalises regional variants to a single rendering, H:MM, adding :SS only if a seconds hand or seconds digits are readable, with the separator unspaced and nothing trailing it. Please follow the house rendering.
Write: 8:42:01
